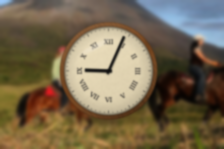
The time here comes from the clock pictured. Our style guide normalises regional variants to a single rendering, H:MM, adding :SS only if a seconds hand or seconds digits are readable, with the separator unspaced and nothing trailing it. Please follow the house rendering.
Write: 9:04
